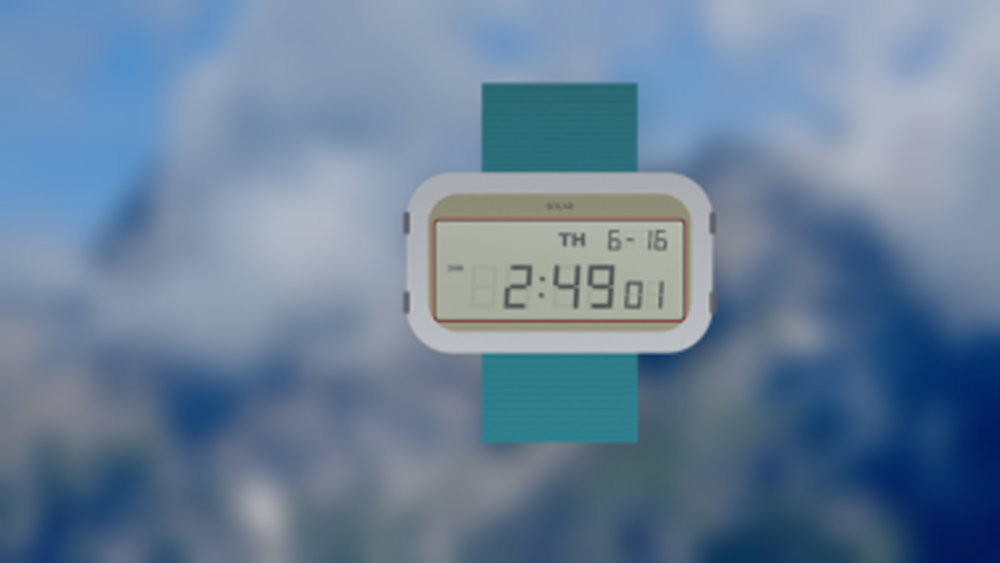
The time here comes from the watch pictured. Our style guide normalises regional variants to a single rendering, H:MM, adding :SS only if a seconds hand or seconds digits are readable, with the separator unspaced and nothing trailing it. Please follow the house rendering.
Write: 2:49:01
